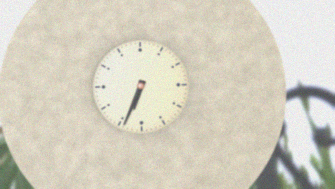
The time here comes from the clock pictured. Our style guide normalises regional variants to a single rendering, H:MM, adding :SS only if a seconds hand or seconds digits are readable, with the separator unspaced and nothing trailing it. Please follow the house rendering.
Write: 6:34
